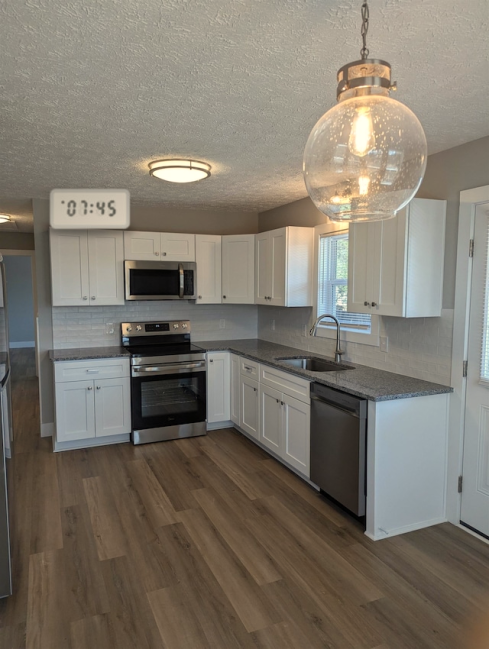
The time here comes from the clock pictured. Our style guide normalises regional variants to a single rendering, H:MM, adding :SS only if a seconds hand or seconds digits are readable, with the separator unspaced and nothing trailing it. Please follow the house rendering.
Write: 7:45
